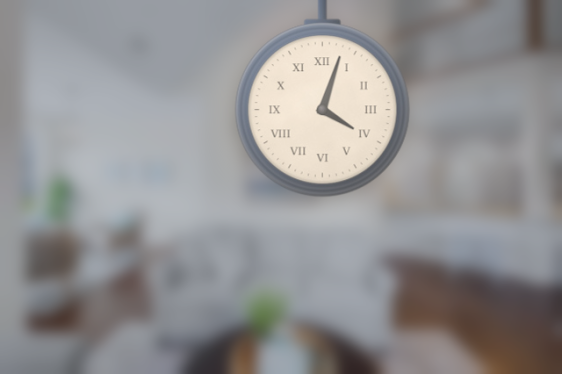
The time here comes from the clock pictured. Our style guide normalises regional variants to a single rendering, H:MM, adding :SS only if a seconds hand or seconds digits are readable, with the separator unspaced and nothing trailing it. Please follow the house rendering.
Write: 4:03
